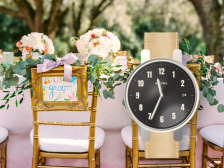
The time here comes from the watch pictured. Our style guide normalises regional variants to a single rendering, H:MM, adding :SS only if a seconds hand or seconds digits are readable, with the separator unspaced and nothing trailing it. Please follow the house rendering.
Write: 11:34
